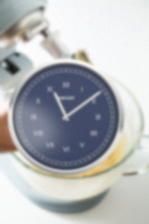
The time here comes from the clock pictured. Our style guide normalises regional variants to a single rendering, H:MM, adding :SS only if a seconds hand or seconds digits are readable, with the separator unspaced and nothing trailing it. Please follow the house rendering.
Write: 11:09
